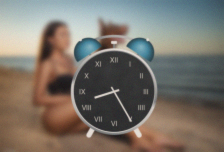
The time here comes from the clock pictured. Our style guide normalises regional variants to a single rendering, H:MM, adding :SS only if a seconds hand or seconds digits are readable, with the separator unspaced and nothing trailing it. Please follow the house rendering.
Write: 8:25
